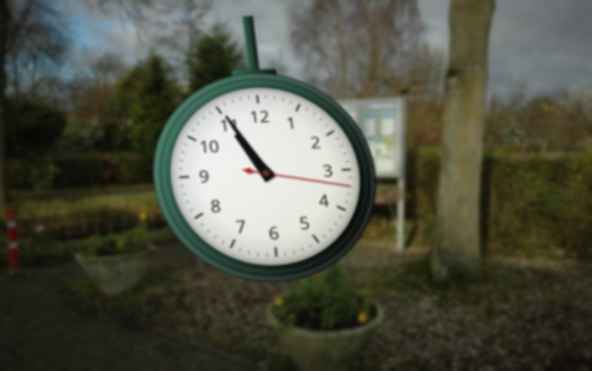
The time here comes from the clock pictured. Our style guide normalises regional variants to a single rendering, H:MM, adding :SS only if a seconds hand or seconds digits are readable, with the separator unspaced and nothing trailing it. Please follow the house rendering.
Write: 10:55:17
